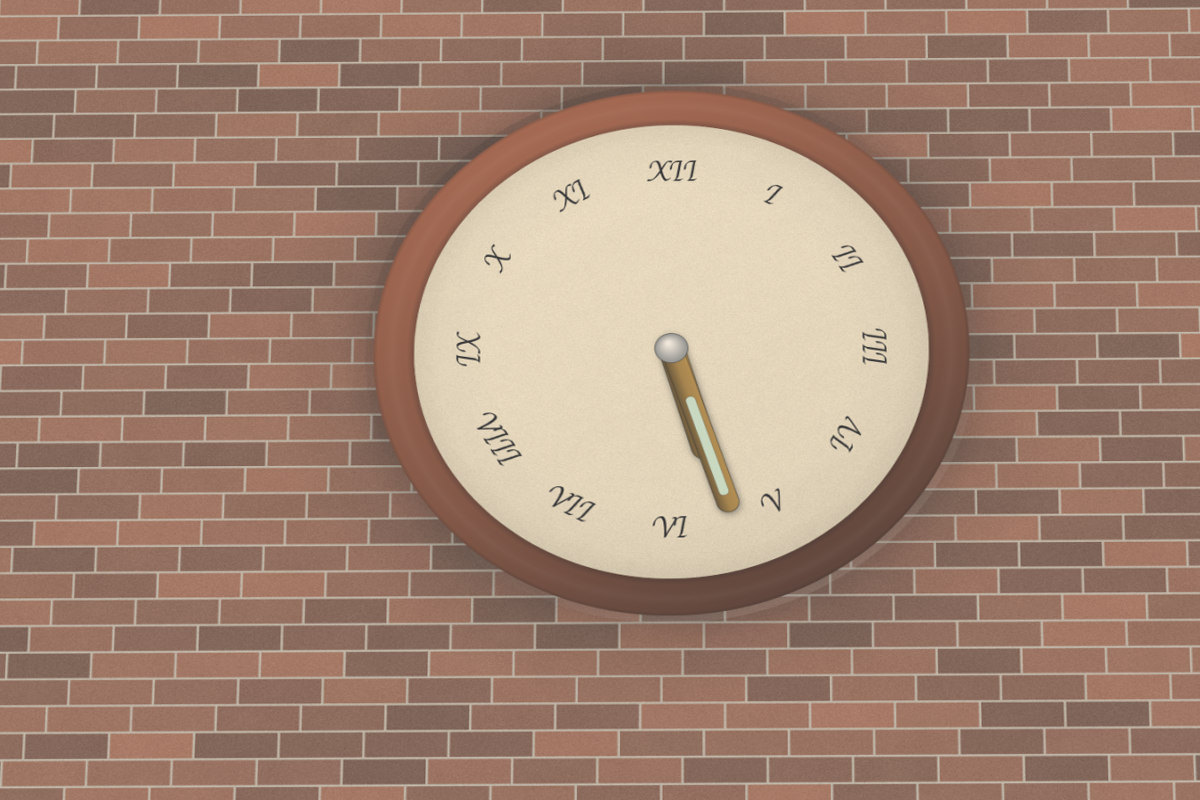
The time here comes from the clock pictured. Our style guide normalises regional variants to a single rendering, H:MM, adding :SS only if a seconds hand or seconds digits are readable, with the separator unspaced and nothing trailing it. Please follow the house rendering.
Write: 5:27
